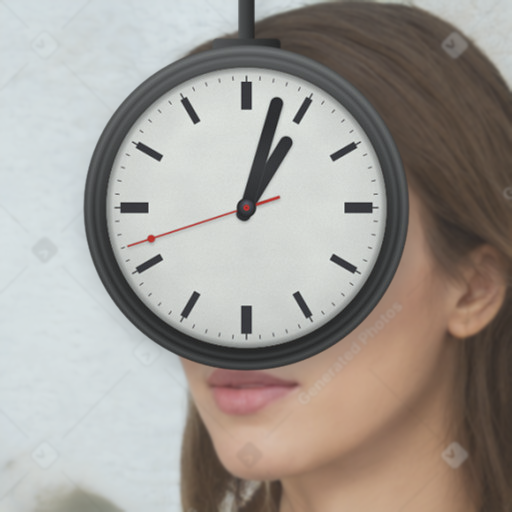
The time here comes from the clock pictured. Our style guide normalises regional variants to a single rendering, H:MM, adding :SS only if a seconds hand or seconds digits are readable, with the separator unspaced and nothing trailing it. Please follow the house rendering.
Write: 1:02:42
